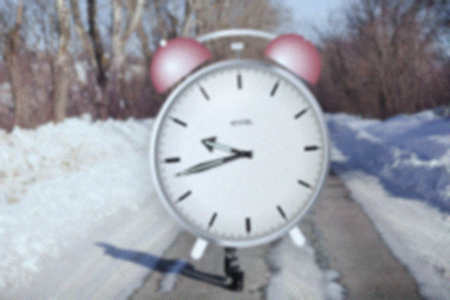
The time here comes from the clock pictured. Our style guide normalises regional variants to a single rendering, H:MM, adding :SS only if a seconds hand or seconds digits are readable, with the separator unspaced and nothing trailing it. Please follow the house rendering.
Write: 9:43
